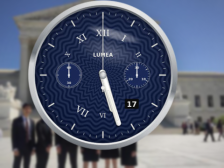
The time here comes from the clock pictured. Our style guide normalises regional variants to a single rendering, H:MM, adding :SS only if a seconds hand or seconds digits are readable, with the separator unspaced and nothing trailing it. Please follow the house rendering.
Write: 5:27
